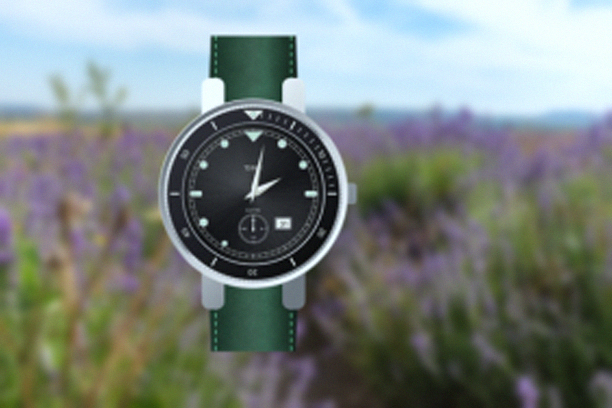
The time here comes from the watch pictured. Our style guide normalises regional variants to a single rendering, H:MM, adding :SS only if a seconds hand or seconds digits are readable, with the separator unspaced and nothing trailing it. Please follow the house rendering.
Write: 2:02
